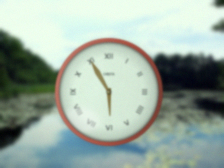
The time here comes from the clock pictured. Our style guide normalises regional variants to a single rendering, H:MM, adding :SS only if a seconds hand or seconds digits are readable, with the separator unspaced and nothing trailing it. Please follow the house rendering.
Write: 5:55
